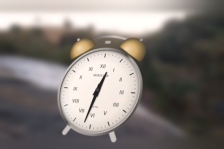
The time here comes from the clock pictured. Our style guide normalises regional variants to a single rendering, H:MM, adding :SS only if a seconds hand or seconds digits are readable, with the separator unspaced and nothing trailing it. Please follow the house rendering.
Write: 12:32
